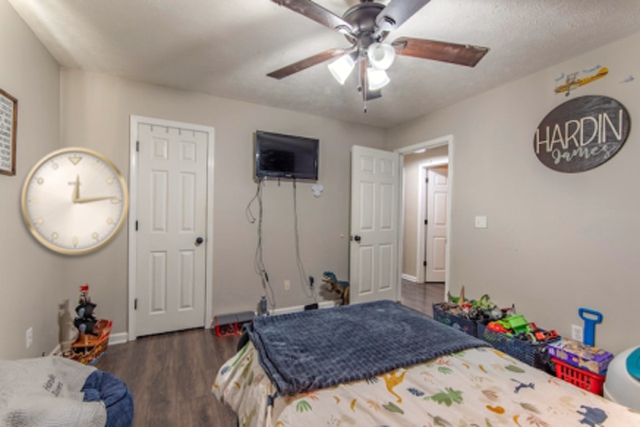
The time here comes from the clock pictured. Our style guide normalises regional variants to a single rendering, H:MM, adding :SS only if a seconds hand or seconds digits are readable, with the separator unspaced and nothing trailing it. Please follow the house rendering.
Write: 12:14
